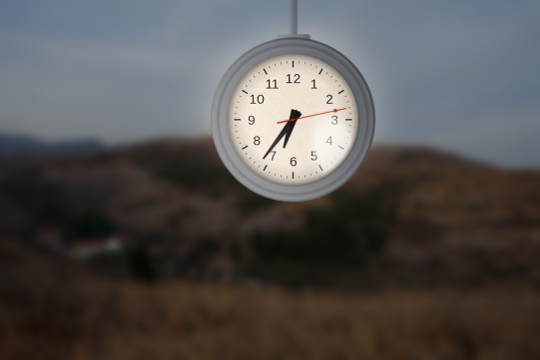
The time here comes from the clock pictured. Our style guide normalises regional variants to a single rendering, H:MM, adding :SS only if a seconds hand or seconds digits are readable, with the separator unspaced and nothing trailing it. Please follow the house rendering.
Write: 6:36:13
